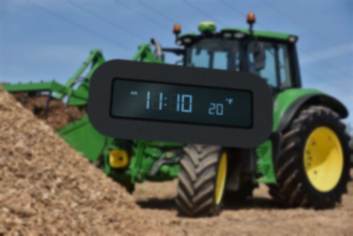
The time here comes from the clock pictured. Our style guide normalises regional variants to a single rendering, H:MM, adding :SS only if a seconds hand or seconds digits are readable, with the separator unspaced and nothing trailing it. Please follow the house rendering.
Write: 11:10
